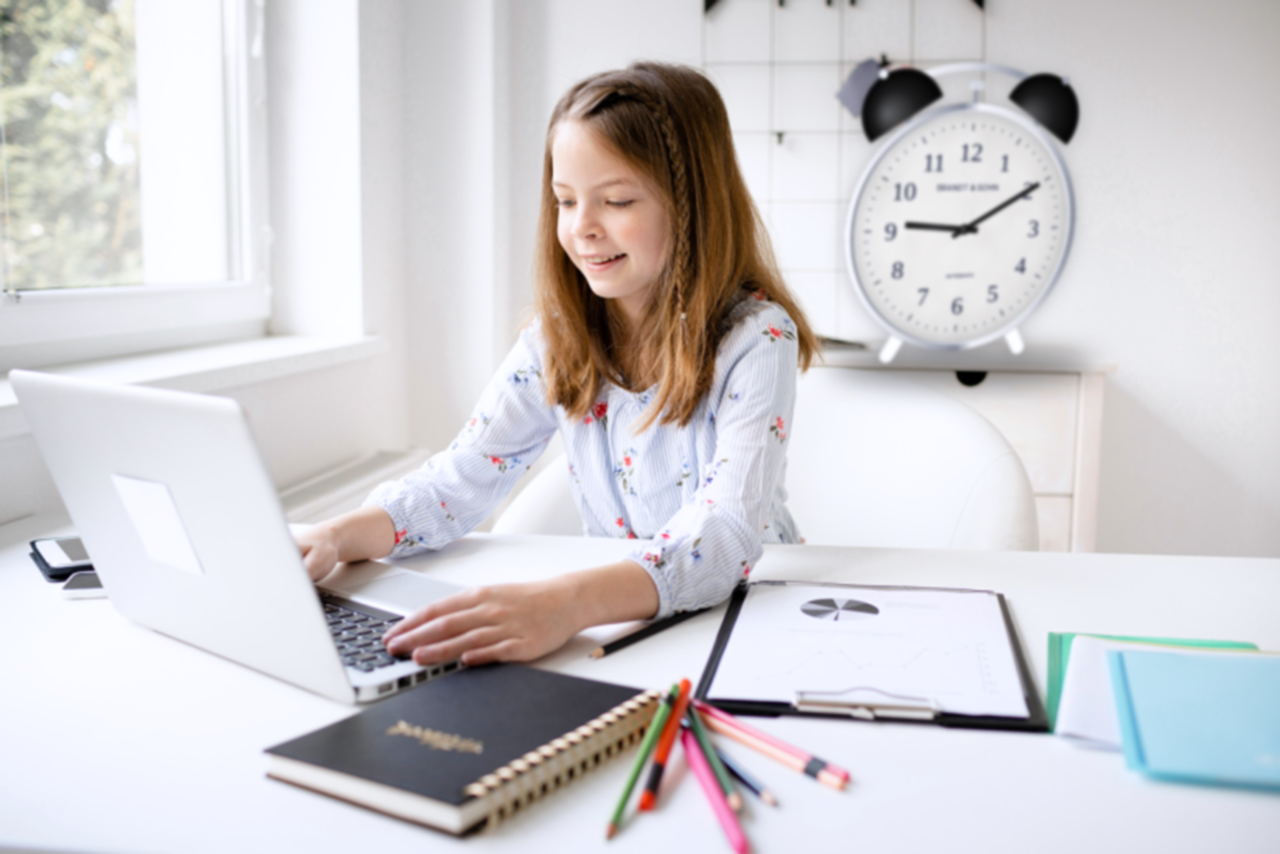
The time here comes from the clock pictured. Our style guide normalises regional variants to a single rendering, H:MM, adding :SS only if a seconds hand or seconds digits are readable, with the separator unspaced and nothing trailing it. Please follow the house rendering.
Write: 9:10
